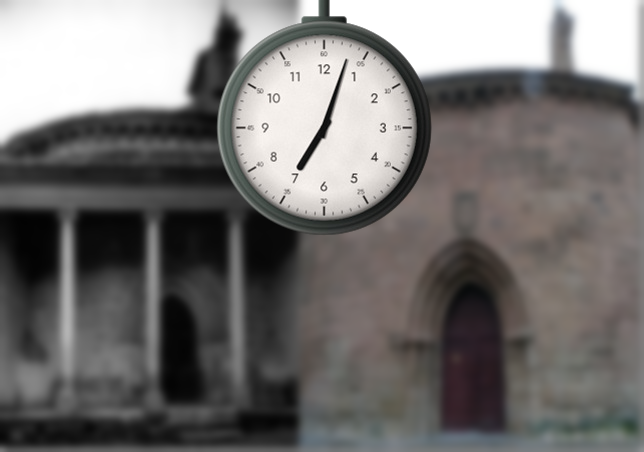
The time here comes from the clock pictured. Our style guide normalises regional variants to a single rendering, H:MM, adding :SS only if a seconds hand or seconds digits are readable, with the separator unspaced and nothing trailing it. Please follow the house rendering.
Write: 7:03
